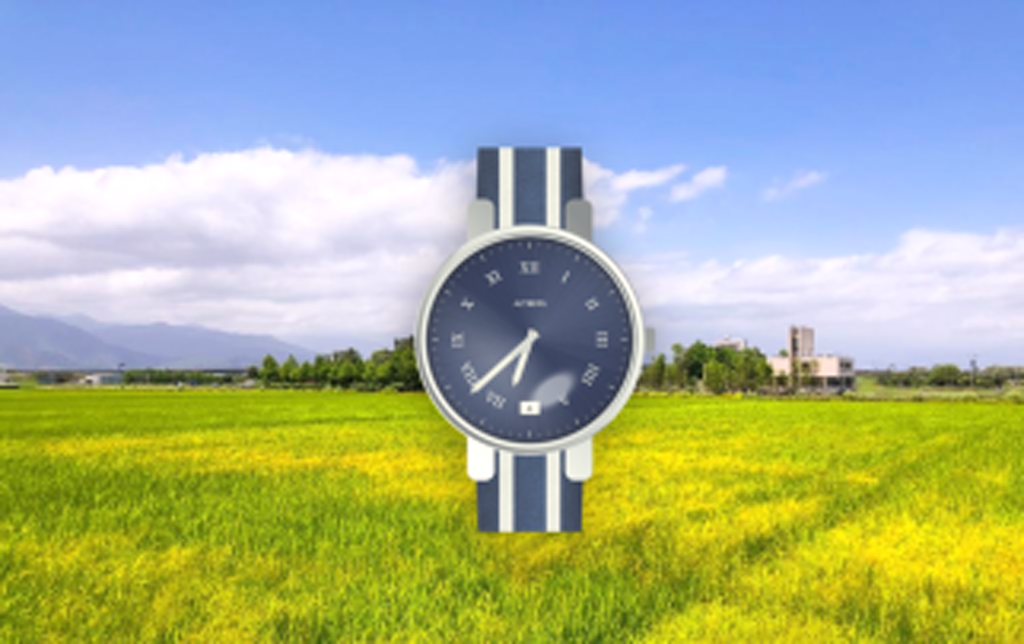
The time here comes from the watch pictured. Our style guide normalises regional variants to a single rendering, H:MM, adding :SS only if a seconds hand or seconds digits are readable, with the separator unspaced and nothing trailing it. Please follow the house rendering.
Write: 6:38
